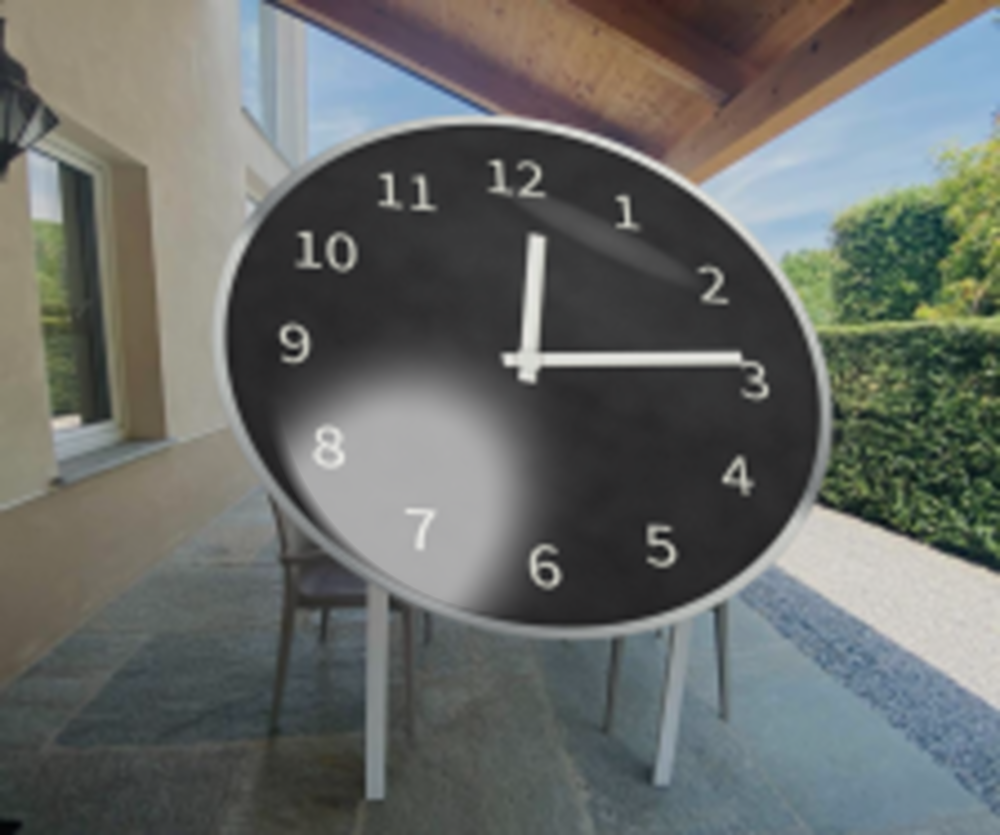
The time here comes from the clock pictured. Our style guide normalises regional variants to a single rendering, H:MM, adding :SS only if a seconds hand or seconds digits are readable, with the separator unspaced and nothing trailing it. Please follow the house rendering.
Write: 12:14
